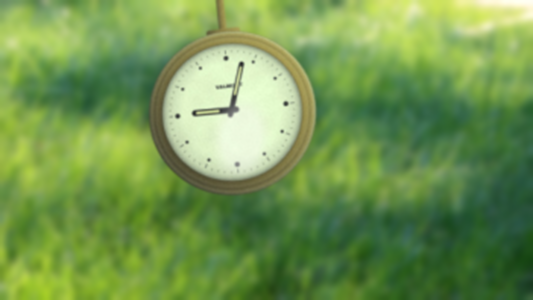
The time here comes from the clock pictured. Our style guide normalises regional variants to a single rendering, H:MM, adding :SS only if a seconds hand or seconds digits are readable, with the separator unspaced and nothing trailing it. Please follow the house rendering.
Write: 9:03
